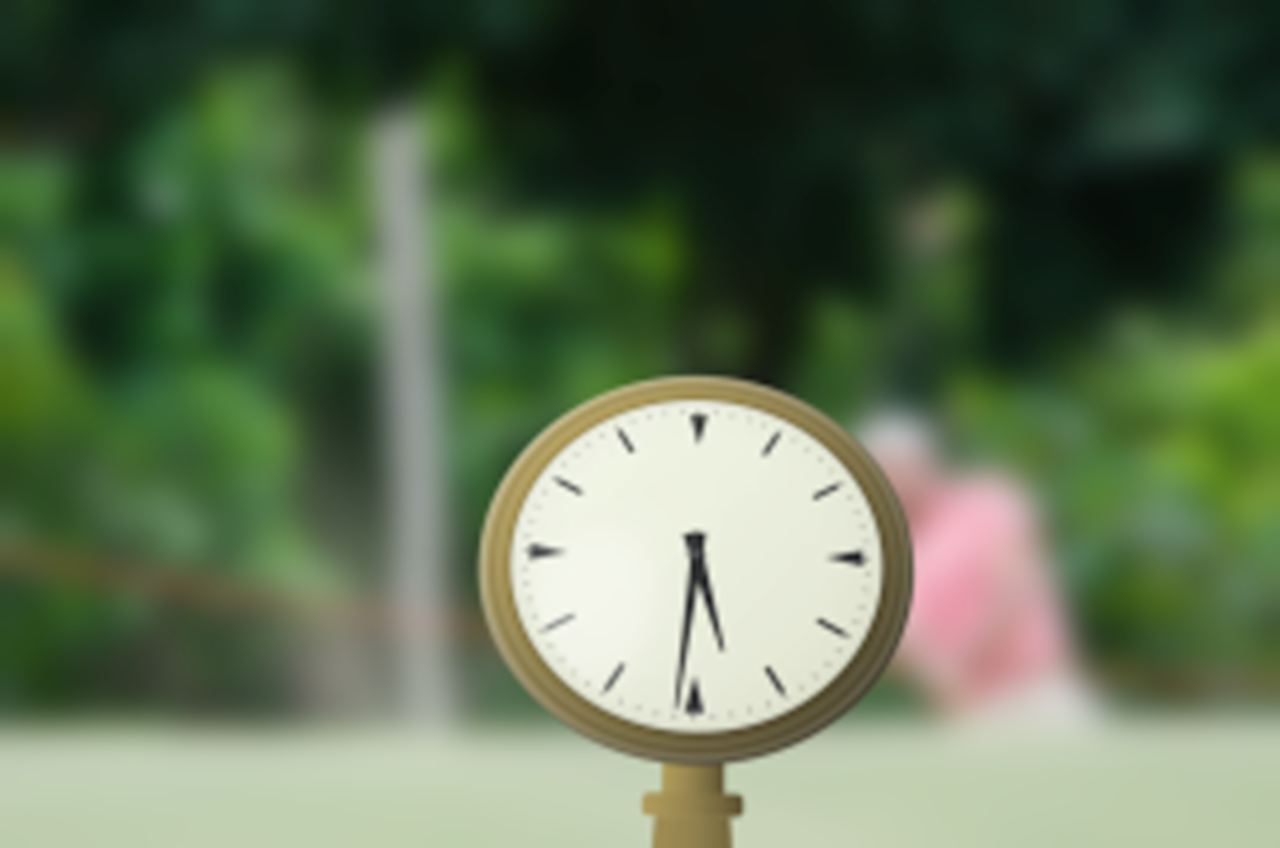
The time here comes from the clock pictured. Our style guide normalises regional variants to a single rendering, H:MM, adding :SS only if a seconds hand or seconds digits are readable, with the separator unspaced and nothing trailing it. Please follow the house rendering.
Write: 5:31
